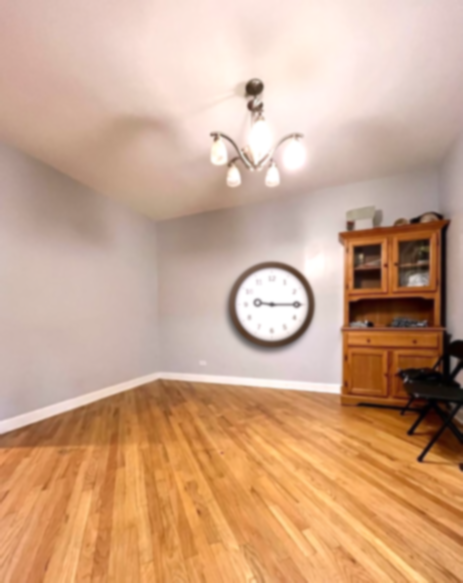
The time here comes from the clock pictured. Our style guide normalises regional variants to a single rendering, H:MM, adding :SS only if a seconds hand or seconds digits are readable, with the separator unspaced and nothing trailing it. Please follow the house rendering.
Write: 9:15
